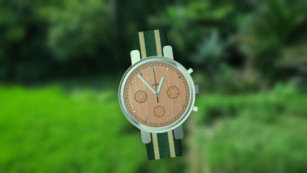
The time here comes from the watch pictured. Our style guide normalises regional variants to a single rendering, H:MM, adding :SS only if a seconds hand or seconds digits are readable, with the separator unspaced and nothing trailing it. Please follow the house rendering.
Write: 12:54
